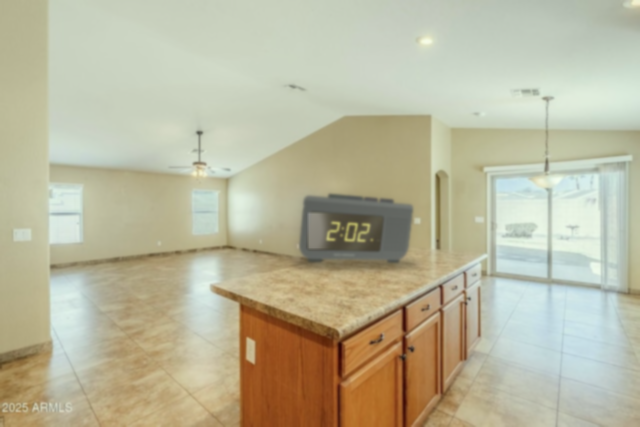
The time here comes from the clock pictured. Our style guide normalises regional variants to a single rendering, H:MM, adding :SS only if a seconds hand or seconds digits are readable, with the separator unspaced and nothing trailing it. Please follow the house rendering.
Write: 2:02
